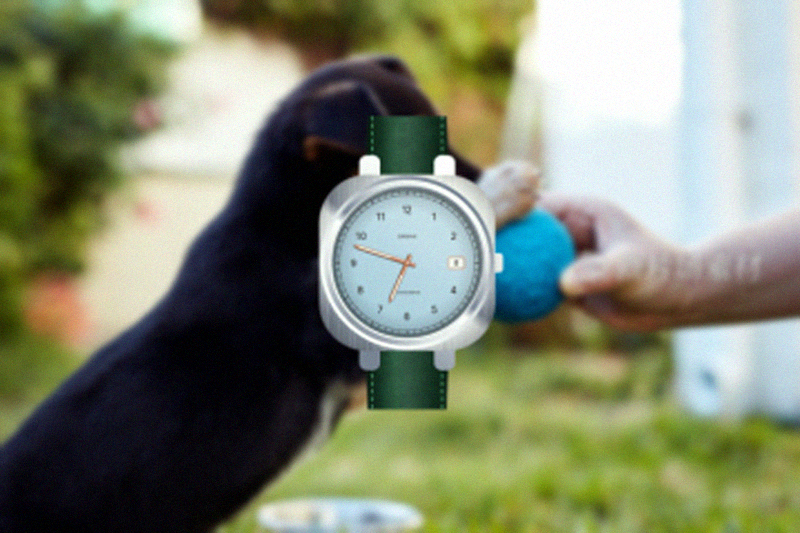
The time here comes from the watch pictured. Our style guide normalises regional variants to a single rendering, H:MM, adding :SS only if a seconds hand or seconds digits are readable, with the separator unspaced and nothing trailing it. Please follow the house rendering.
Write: 6:48
